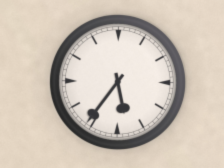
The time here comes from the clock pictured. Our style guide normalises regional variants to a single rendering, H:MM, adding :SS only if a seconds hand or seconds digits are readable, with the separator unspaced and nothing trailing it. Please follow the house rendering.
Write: 5:36
